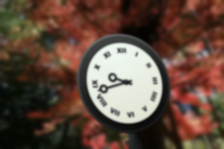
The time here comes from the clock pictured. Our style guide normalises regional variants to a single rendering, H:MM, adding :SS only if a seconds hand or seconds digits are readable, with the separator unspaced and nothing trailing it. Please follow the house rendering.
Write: 9:43
